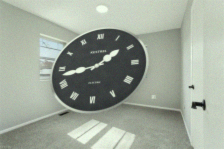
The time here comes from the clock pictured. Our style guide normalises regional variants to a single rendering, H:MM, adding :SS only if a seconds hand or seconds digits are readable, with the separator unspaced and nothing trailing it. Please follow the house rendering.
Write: 1:43
